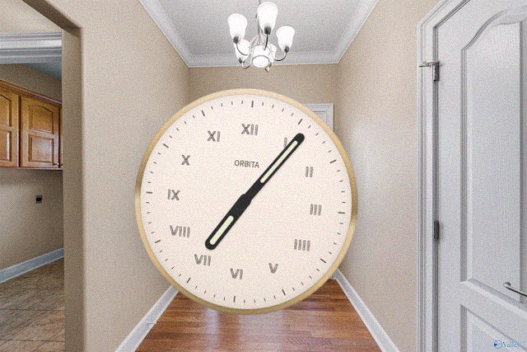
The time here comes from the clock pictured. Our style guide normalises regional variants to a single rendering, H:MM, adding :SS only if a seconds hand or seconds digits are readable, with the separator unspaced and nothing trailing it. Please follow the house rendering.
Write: 7:06
